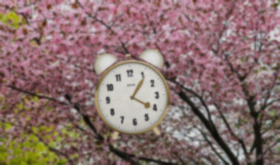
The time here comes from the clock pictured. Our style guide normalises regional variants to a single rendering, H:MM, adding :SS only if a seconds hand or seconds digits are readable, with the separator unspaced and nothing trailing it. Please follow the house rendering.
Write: 4:06
